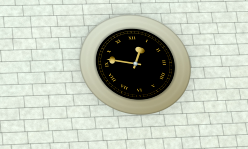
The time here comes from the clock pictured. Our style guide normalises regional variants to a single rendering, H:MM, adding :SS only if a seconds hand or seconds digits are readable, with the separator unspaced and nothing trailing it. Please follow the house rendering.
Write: 12:47
